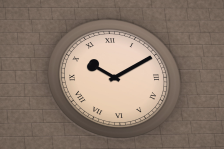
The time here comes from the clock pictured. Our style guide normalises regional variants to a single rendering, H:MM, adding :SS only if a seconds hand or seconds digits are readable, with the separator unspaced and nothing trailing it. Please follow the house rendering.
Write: 10:10
